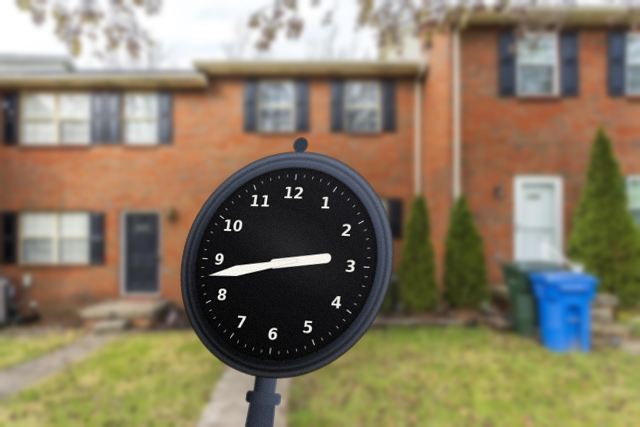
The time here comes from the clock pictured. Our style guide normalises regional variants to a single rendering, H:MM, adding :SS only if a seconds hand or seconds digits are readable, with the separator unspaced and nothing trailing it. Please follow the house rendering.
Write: 2:43
